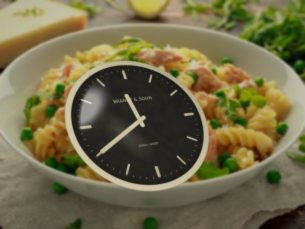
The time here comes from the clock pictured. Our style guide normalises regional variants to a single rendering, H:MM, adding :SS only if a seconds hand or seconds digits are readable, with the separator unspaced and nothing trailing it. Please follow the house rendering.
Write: 11:40
